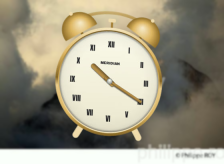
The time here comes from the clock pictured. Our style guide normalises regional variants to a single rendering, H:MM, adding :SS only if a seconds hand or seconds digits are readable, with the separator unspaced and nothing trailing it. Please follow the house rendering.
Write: 10:20
